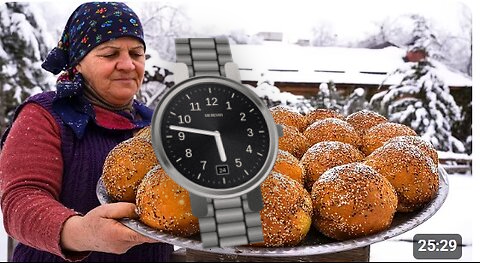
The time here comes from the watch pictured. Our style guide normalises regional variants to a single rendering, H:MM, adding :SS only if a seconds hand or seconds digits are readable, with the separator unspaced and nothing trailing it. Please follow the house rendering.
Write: 5:47
